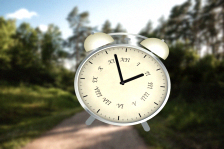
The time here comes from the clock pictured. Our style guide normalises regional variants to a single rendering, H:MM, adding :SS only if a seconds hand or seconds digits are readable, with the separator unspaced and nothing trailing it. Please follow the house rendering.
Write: 1:57
